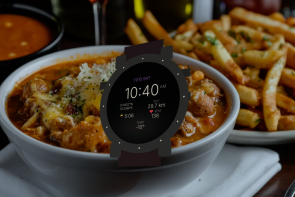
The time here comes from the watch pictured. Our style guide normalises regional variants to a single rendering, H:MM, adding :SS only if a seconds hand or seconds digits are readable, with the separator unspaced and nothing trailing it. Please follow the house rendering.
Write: 10:40
